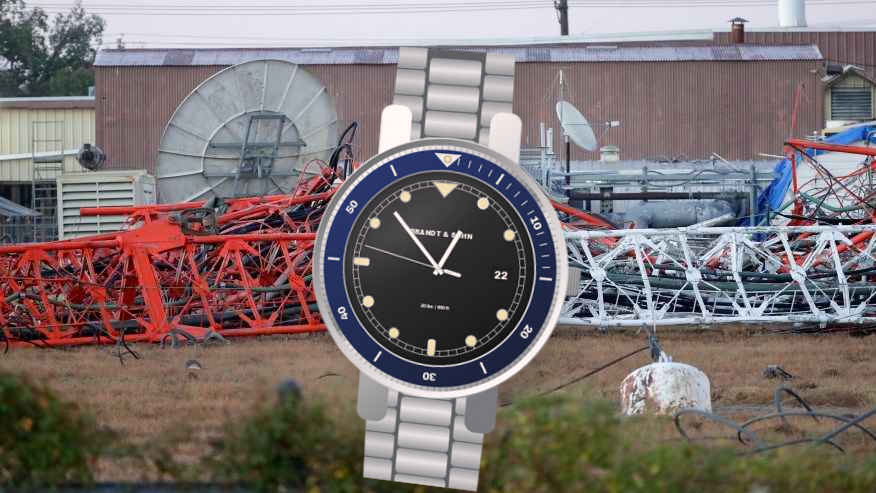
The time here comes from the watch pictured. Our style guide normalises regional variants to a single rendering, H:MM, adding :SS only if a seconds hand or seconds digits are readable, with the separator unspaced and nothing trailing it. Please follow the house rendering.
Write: 12:52:47
